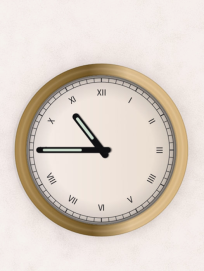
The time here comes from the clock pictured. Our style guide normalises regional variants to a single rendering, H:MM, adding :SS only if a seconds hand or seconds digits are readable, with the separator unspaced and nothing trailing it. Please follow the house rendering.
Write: 10:45
